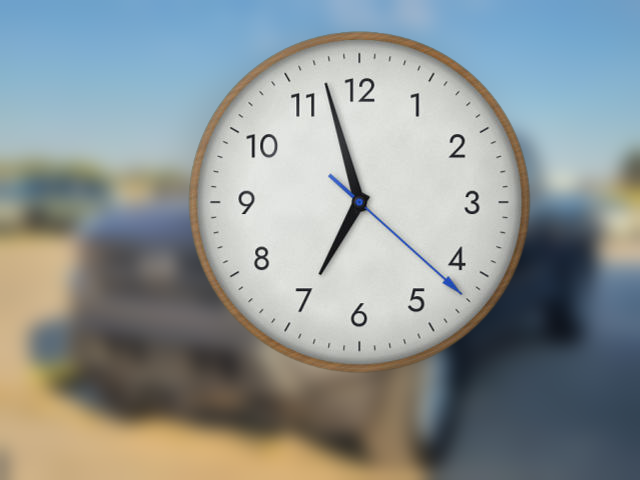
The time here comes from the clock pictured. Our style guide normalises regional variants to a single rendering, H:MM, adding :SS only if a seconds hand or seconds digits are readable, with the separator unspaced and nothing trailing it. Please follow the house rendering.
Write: 6:57:22
